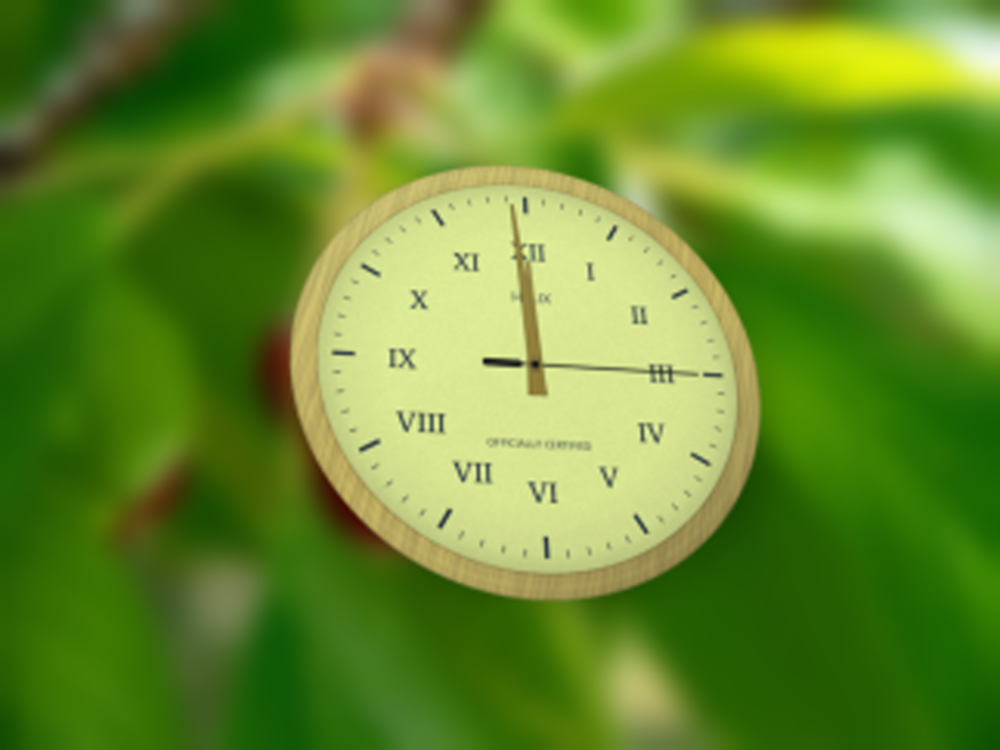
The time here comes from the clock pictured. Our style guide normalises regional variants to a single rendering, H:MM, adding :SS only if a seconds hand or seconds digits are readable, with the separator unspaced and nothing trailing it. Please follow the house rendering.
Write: 11:59:15
